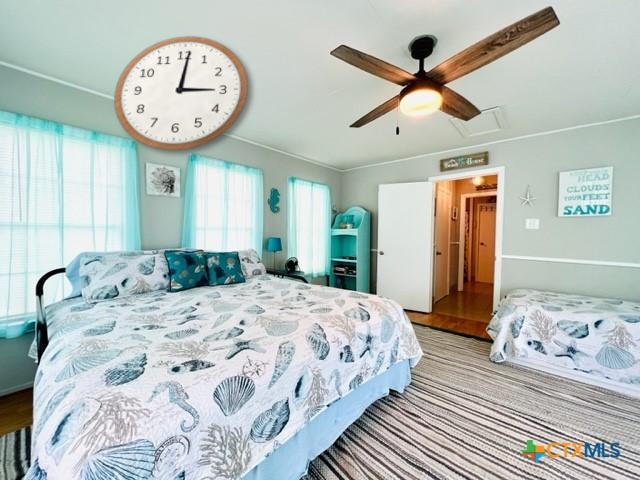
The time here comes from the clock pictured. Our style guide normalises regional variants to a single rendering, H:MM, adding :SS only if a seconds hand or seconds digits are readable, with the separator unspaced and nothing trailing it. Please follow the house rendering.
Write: 3:01
